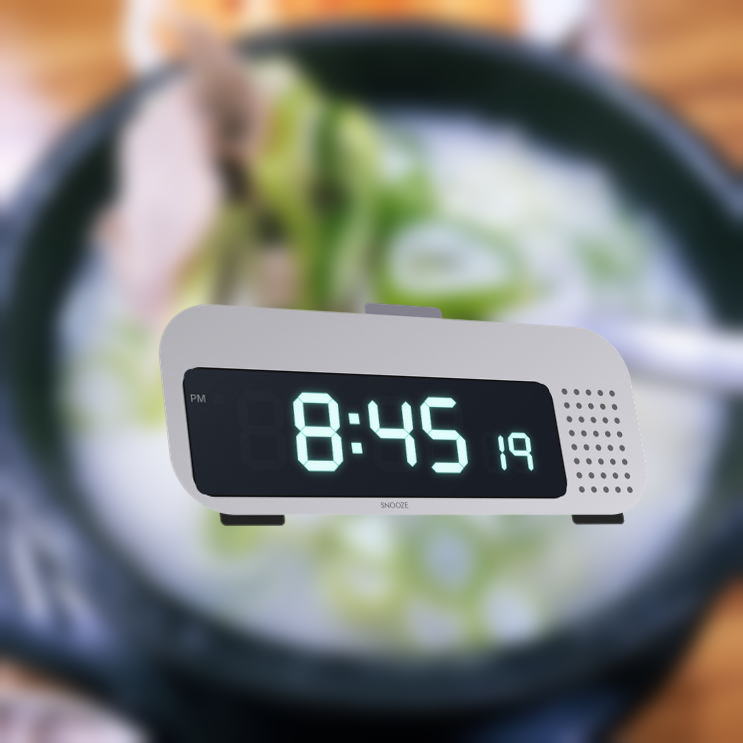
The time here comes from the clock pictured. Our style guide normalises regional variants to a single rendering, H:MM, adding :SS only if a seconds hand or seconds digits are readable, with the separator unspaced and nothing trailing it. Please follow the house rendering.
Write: 8:45:19
